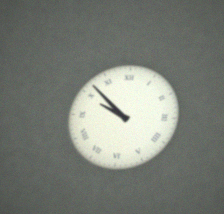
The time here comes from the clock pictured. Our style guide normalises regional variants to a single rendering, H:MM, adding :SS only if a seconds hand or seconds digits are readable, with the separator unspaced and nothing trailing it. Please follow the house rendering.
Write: 9:52
